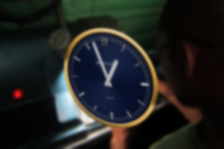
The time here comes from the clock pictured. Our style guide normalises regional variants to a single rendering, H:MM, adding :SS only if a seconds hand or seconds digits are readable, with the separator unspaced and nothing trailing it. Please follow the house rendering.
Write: 12:57
